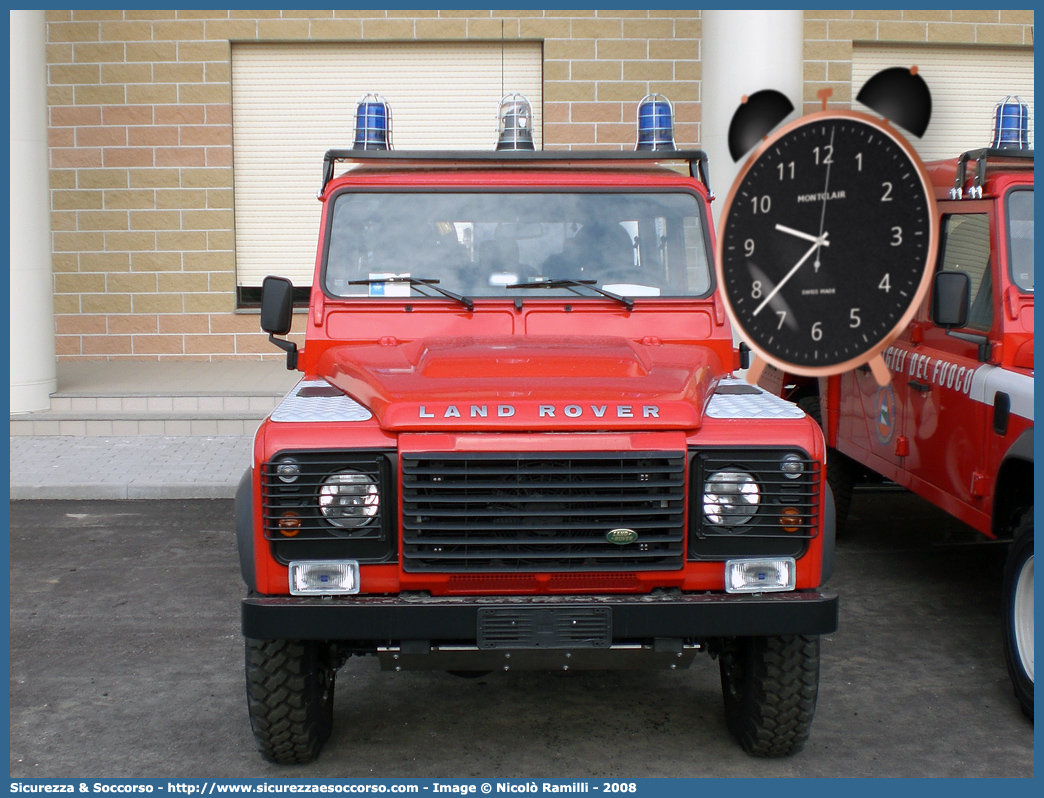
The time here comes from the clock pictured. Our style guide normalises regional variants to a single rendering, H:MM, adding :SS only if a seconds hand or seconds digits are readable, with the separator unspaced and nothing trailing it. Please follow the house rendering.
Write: 9:38:01
